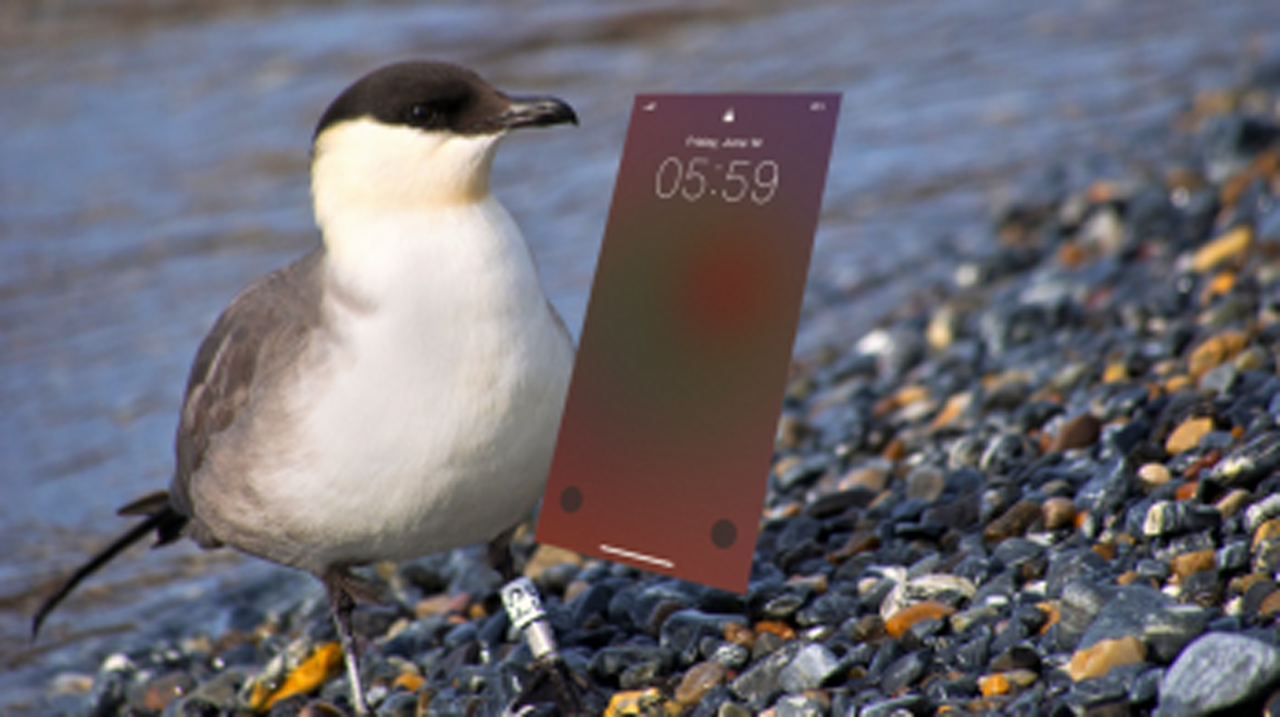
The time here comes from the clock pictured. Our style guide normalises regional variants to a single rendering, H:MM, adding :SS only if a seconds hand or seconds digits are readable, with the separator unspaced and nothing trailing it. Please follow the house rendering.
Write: 5:59
